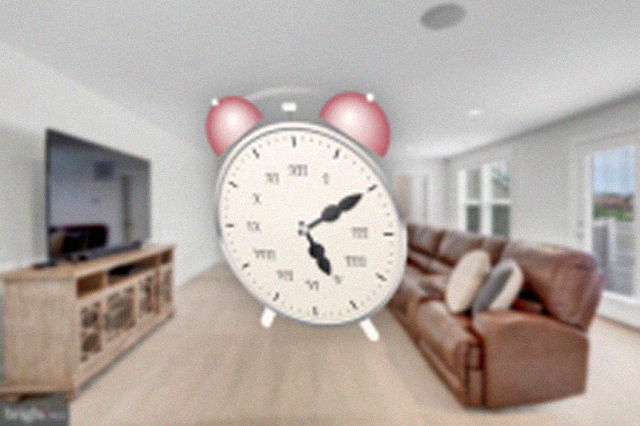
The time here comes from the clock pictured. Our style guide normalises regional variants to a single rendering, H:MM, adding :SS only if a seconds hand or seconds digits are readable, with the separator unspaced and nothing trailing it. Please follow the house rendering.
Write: 5:10
